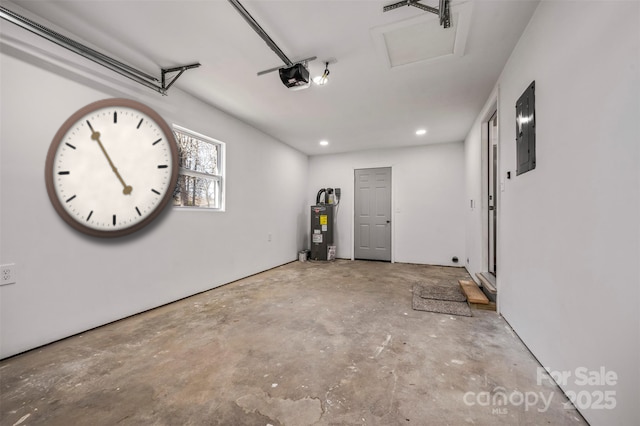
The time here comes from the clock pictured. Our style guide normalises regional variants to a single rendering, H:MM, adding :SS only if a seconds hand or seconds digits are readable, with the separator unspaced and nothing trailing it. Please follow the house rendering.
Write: 4:55
